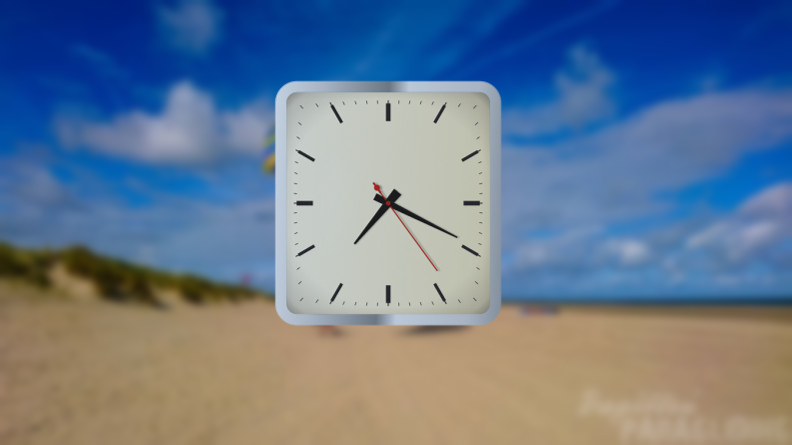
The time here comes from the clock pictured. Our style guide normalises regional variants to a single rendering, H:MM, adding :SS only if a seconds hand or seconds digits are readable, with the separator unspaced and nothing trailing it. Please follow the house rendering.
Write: 7:19:24
